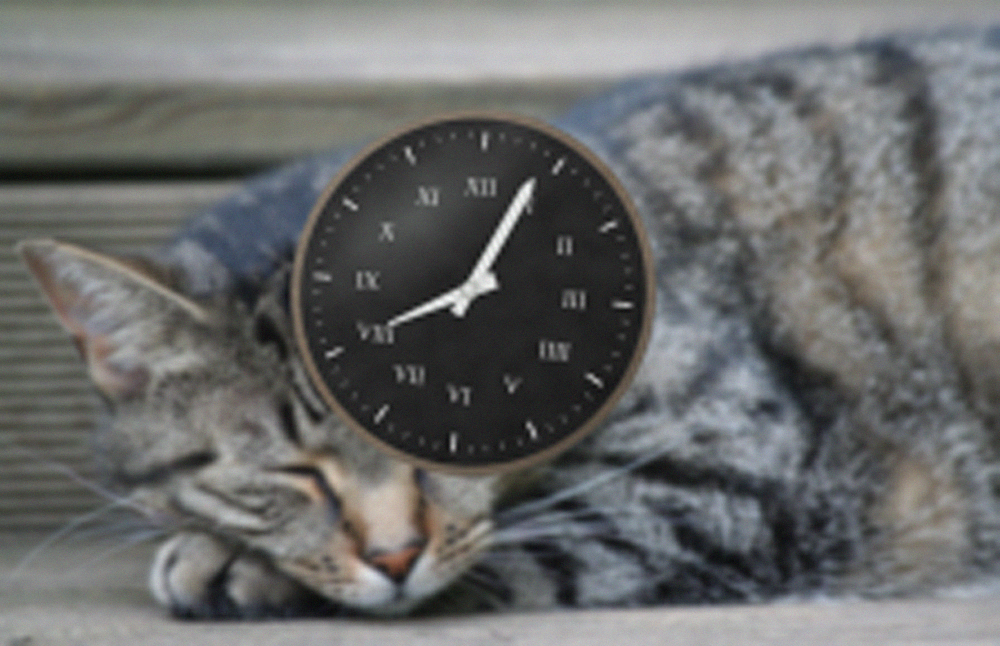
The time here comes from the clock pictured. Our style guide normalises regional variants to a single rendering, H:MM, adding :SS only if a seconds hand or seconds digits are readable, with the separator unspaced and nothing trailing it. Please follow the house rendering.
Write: 8:04
